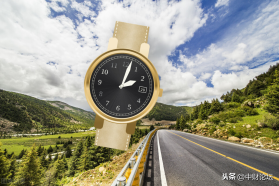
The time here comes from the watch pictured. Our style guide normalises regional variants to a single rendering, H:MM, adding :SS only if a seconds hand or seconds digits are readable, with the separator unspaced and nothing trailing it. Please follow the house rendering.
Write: 2:02
